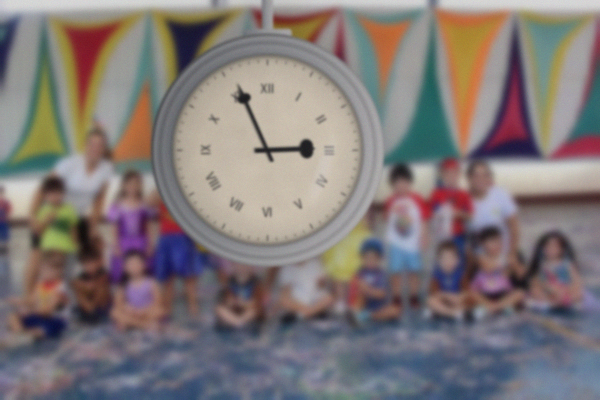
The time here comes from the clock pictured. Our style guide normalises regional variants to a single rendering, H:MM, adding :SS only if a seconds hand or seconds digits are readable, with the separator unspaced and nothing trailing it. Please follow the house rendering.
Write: 2:56
